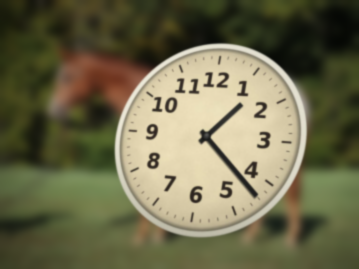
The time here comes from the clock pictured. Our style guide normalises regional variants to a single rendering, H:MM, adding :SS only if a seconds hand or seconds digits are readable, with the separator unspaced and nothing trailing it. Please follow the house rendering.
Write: 1:22
